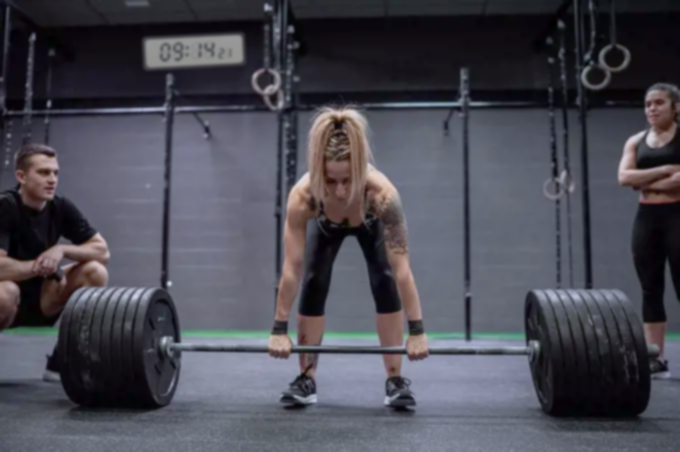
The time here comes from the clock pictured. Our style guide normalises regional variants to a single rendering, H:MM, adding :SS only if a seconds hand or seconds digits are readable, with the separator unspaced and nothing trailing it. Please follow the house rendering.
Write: 9:14
